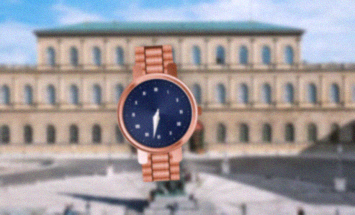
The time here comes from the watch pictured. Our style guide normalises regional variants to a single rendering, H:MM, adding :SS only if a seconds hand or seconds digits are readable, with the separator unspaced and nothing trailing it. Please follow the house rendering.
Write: 6:32
